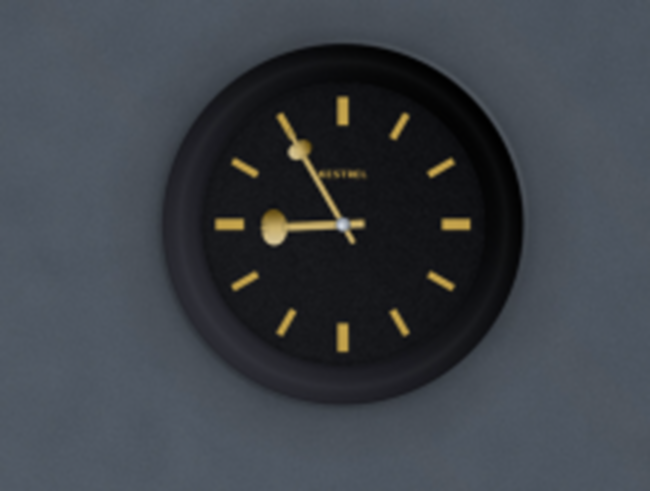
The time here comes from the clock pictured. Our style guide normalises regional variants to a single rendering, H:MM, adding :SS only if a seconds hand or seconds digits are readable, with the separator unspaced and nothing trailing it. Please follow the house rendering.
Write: 8:55
